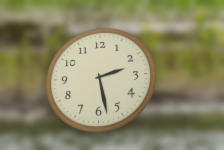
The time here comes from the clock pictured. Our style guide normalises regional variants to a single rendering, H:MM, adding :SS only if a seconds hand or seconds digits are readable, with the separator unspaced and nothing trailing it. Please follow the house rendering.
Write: 2:28
